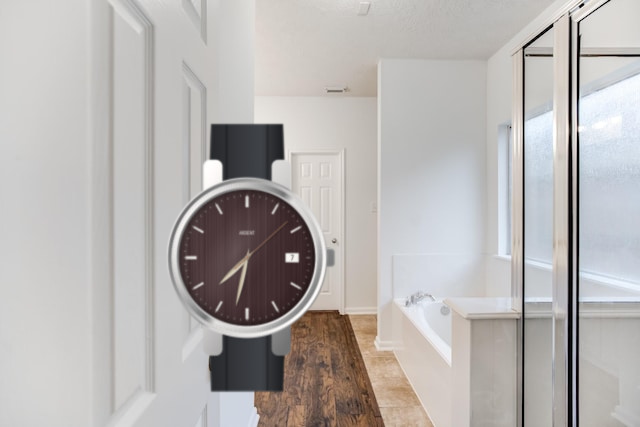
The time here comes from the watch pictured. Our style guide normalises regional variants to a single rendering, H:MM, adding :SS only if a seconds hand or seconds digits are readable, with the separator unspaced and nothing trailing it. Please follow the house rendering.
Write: 7:32:08
